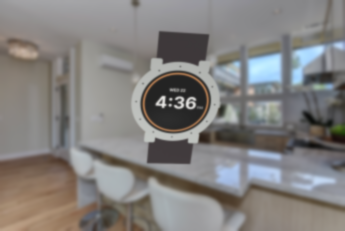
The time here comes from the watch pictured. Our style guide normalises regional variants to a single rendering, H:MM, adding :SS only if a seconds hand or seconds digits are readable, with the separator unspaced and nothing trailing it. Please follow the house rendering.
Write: 4:36
